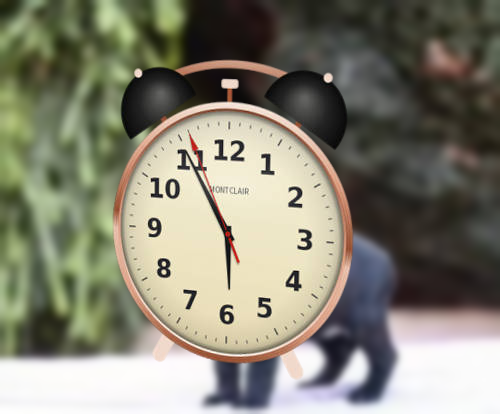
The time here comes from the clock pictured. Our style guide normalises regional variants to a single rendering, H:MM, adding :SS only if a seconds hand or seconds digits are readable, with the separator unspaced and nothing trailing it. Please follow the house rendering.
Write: 5:54:56
